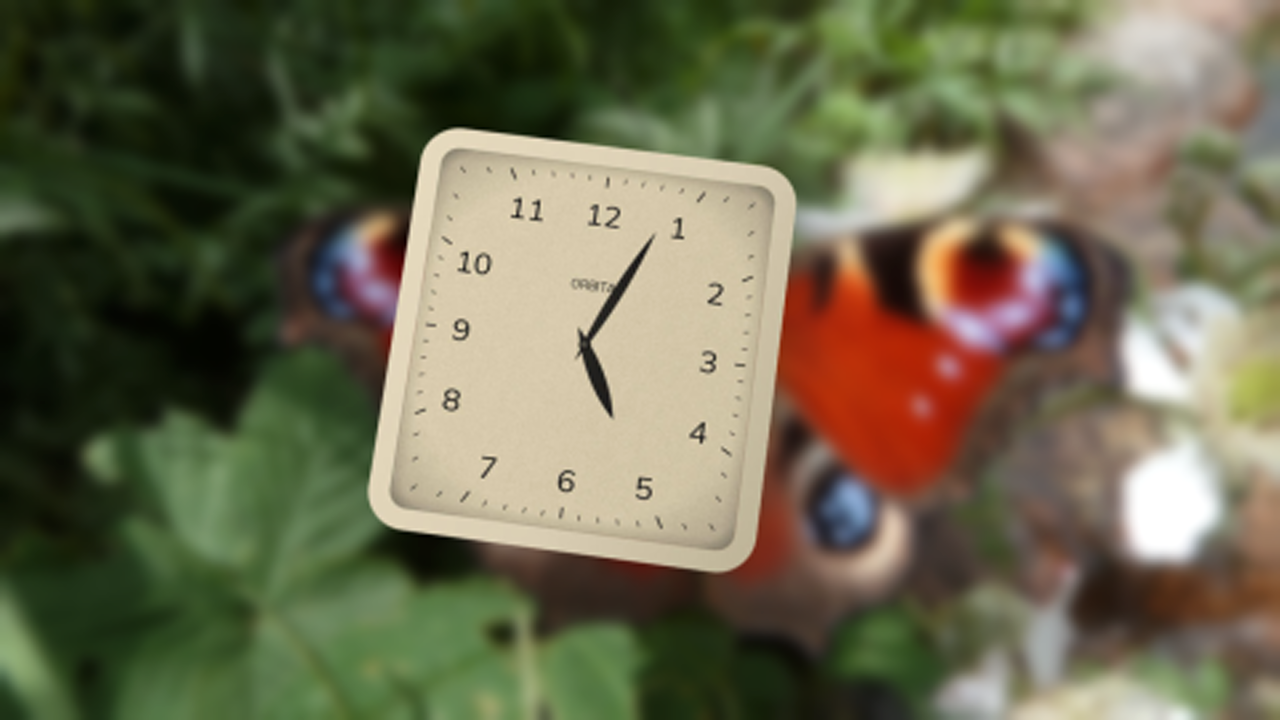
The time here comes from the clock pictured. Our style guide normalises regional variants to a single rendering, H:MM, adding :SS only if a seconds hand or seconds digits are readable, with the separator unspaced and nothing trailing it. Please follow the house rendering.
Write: 5:04
